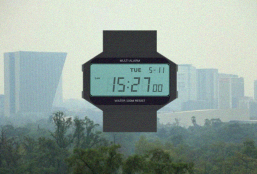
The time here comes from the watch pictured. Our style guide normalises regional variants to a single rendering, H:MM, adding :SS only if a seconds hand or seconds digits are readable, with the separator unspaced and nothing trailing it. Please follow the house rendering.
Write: 15:27:00
